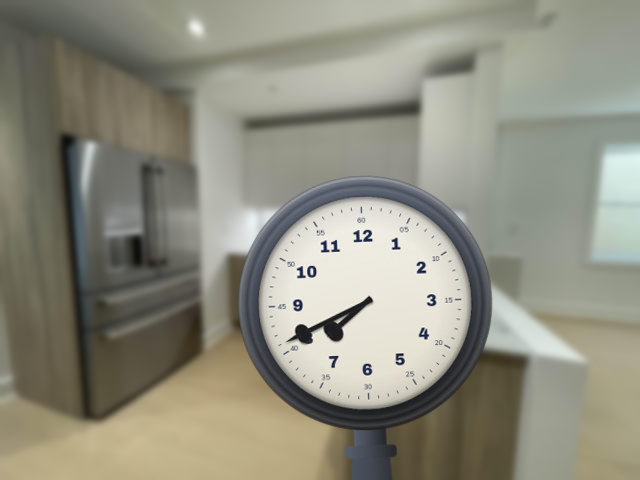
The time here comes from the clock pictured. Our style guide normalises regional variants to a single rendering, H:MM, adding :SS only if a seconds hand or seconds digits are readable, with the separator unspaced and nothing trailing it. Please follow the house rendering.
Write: 7:41
